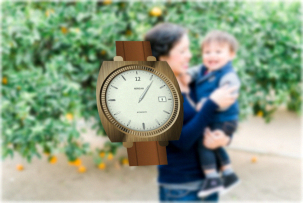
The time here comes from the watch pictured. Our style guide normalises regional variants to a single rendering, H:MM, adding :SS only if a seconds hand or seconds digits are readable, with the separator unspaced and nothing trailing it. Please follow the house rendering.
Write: 1:06
